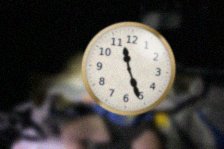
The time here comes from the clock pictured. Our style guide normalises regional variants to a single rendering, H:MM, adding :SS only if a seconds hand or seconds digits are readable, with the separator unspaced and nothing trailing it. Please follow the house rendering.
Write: 11:26
